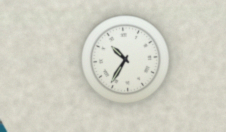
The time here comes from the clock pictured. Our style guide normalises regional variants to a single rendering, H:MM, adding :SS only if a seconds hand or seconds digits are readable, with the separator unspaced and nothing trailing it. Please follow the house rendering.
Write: 10:36
